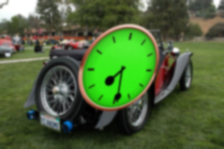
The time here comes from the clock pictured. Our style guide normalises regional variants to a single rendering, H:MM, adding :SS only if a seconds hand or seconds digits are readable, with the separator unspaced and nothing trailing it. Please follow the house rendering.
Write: 7:29
